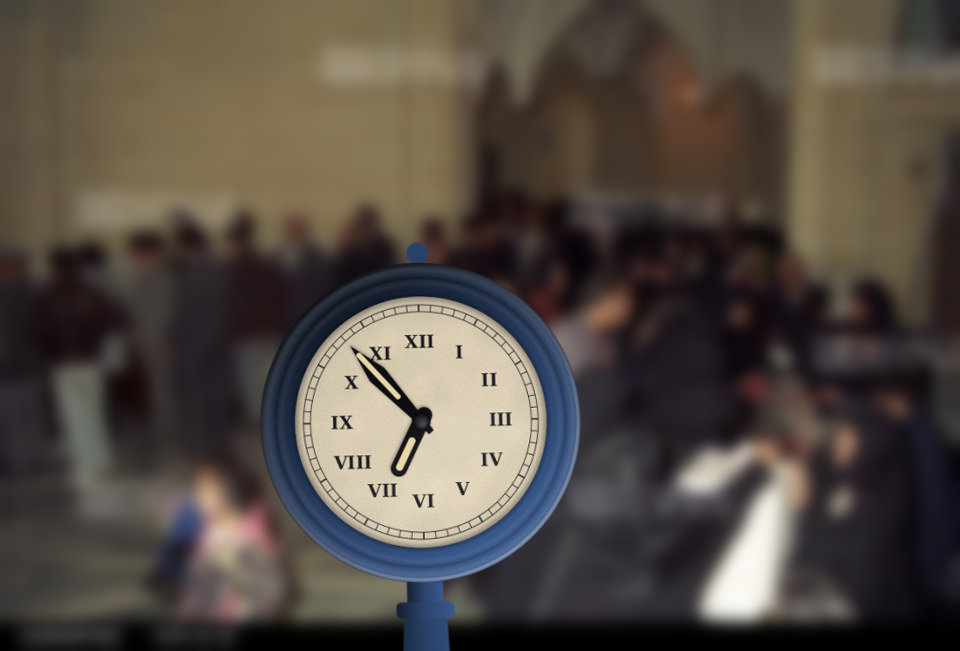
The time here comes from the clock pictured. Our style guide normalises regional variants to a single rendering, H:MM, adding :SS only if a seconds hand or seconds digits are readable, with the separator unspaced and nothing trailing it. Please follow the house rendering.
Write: 6:53
